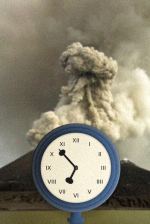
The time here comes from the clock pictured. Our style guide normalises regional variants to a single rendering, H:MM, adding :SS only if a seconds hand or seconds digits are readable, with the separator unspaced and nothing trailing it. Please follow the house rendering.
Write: 6:53
